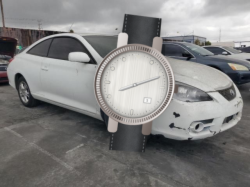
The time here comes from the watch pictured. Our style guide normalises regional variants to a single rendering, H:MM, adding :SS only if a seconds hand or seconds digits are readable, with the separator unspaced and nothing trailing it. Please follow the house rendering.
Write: 8:11
